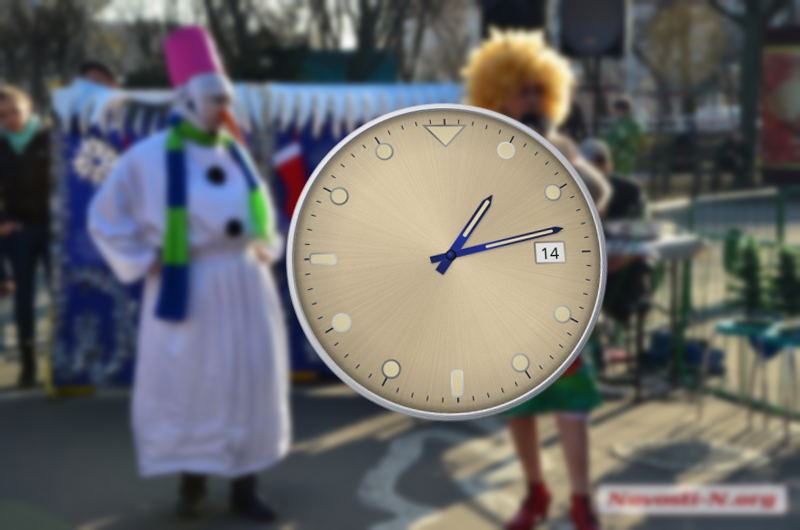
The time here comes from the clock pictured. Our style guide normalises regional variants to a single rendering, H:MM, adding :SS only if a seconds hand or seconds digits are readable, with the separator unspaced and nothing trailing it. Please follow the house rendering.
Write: 1:13
